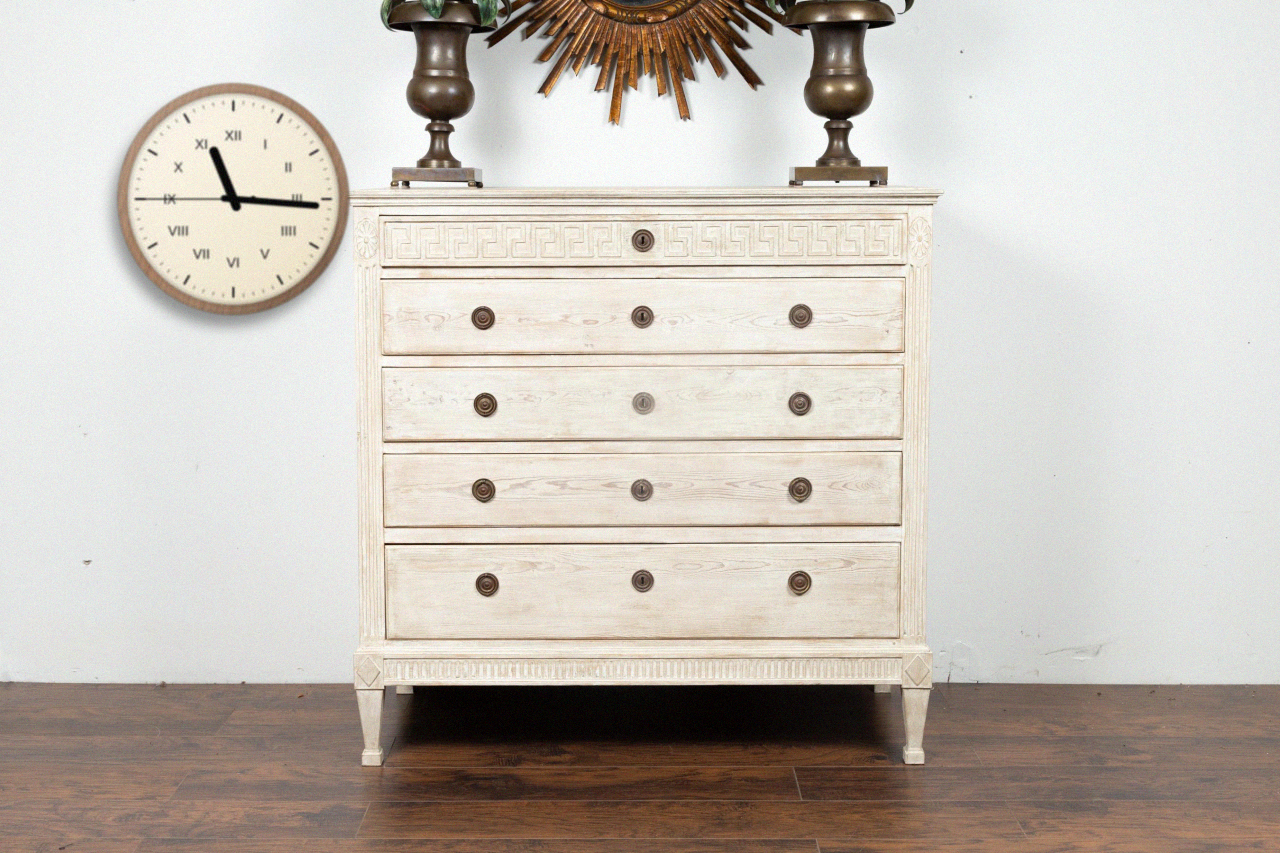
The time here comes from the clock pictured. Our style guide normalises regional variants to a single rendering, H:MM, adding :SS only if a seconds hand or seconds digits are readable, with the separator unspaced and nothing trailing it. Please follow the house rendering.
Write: 11:15:45
